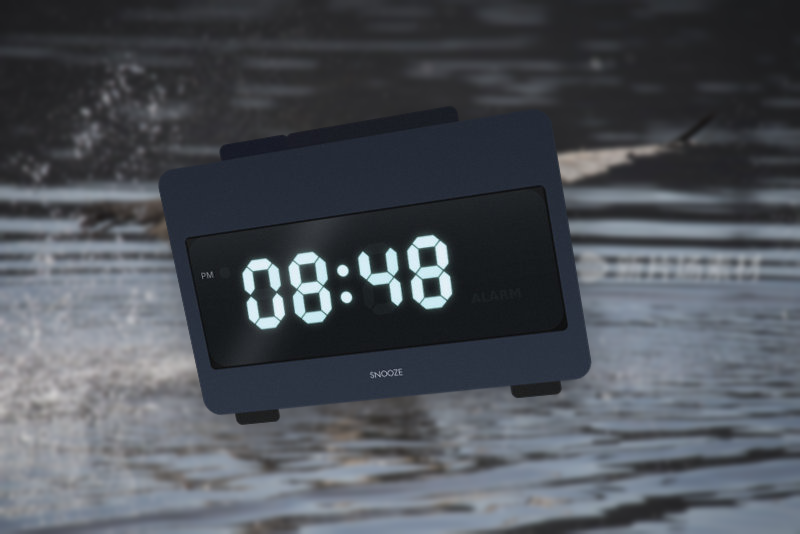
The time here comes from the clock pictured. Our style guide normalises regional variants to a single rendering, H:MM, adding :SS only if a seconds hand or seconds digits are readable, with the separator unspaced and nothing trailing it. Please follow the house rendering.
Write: 8:48
